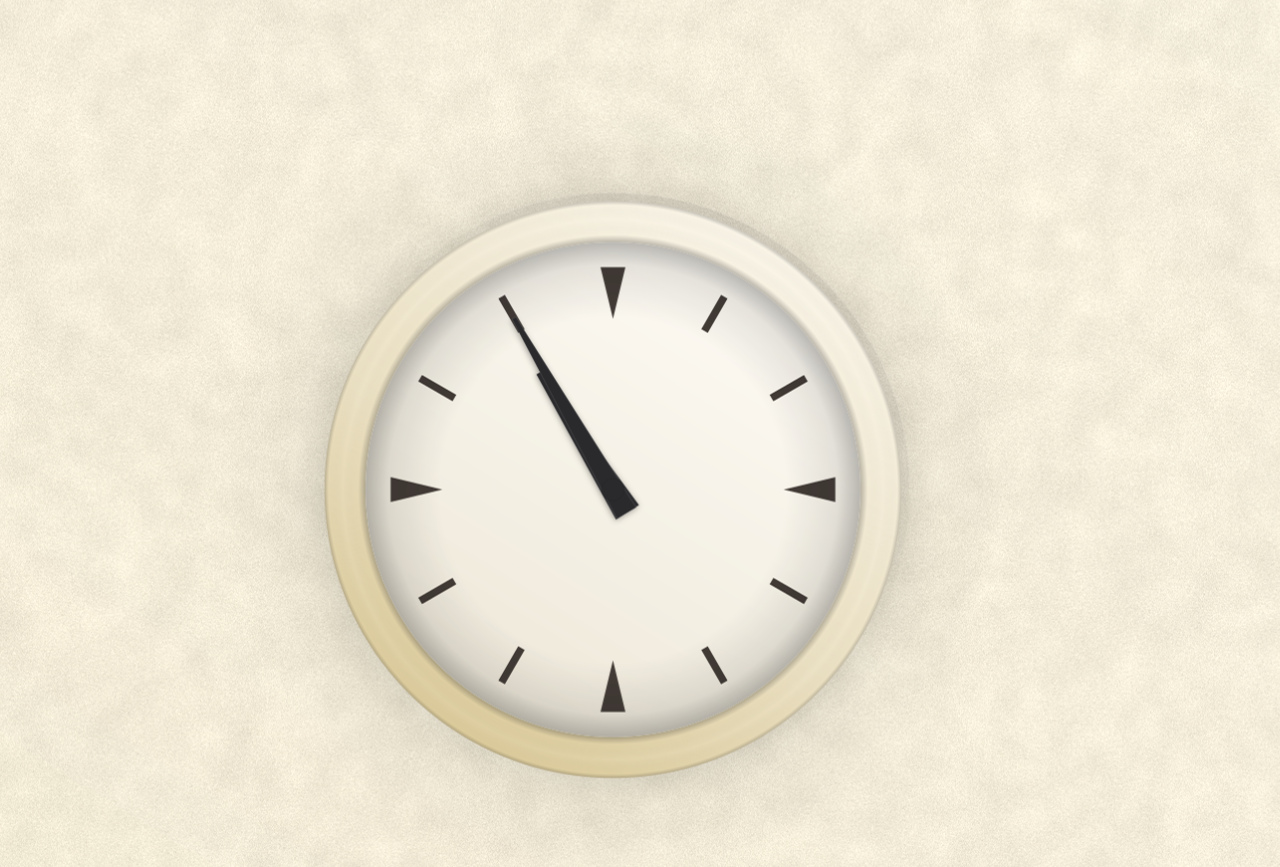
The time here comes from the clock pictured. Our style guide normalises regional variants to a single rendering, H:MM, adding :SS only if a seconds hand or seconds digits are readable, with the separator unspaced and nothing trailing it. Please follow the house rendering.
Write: 10:55
